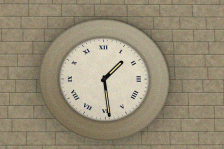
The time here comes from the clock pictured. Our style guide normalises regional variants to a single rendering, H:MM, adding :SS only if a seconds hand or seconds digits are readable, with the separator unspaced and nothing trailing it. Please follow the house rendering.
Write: 1:29
